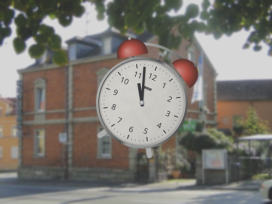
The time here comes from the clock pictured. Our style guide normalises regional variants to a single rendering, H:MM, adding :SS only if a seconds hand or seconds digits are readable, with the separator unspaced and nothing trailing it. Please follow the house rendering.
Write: 10:57
